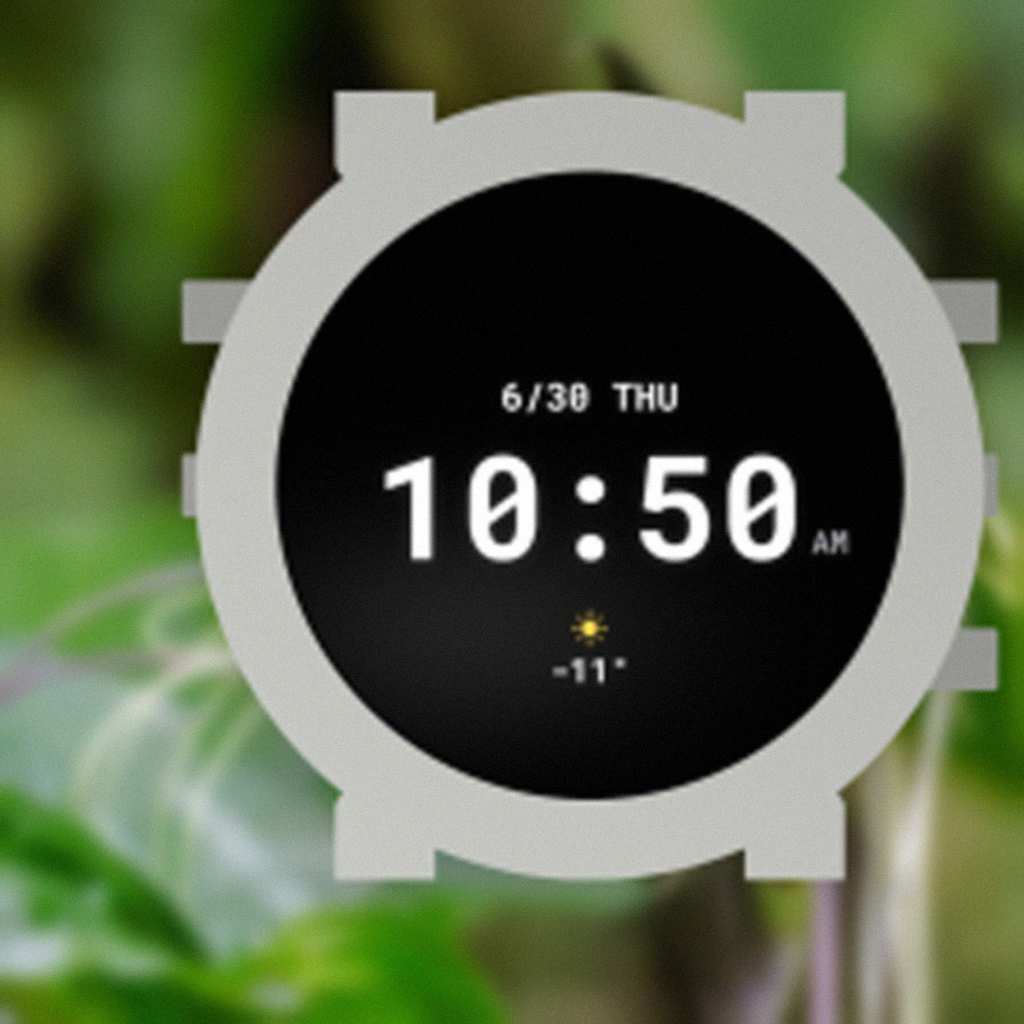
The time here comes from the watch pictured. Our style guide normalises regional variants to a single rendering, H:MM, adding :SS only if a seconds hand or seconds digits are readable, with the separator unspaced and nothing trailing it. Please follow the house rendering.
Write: 10:50
